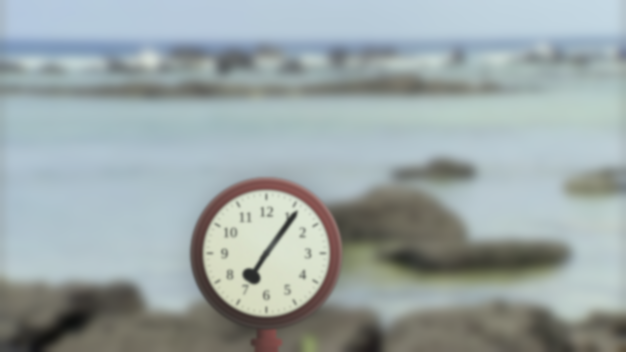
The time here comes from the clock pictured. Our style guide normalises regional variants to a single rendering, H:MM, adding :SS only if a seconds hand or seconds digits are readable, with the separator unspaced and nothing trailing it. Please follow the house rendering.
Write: 7:06
